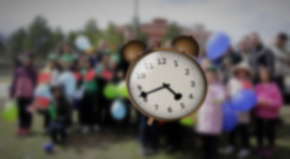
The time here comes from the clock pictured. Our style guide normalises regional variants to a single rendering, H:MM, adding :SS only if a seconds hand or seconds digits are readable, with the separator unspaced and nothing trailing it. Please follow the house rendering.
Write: 4:42
